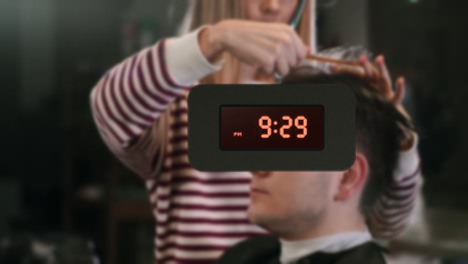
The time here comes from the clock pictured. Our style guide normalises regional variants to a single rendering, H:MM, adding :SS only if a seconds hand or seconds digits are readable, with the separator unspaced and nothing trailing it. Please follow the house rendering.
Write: 9:29
